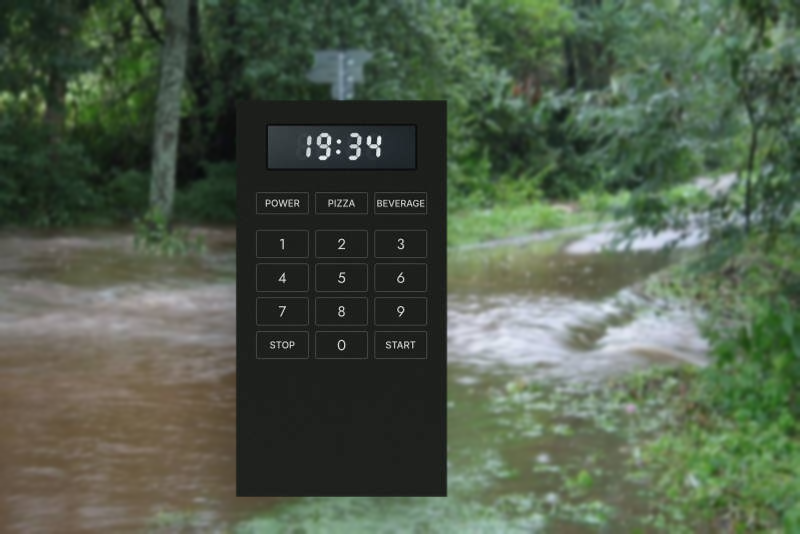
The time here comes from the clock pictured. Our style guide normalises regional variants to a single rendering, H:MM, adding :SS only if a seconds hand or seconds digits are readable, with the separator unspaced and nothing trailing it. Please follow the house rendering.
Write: 19:34
